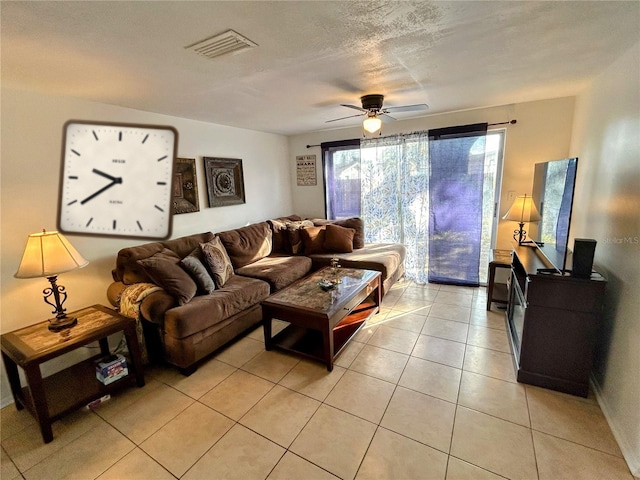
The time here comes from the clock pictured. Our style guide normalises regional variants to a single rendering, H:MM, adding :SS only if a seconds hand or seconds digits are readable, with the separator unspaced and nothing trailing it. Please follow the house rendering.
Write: 9:39
